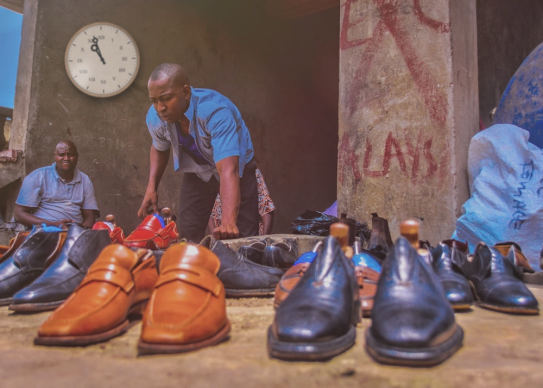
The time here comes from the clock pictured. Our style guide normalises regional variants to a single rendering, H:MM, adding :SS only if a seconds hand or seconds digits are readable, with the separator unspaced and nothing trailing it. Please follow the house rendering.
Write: 10:57
